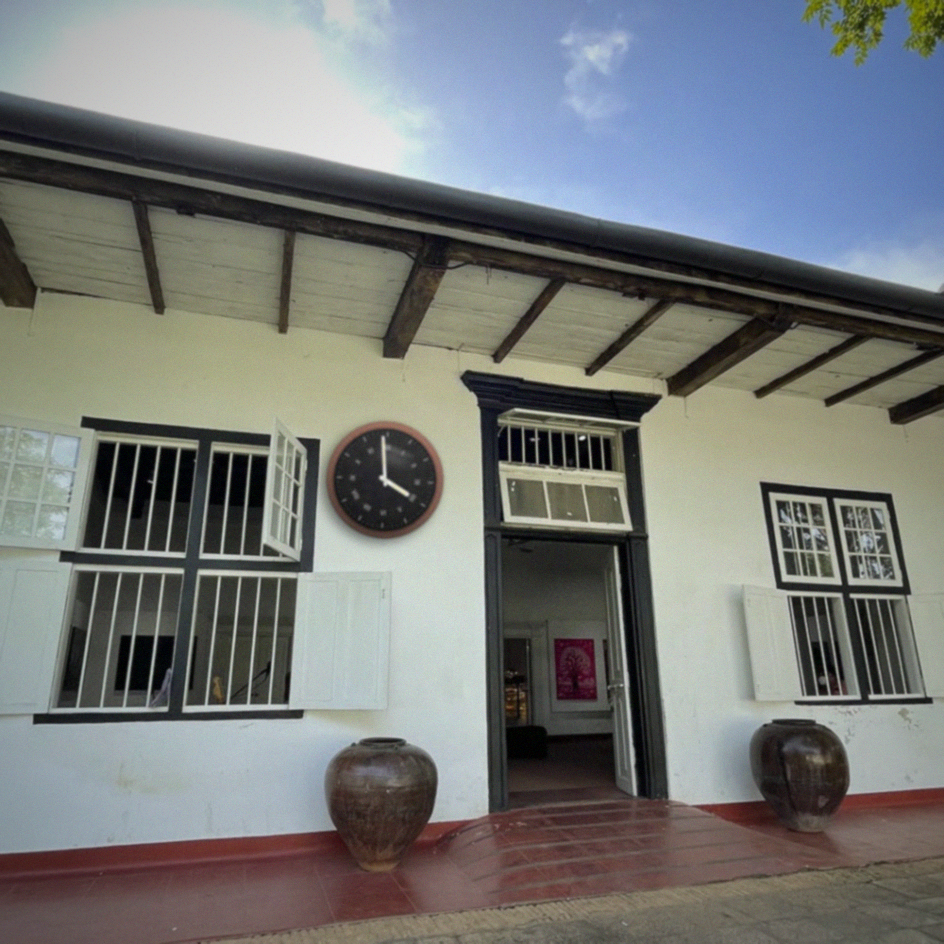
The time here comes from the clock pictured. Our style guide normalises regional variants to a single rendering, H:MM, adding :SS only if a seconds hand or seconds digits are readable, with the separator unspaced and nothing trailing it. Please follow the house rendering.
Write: 3:59
